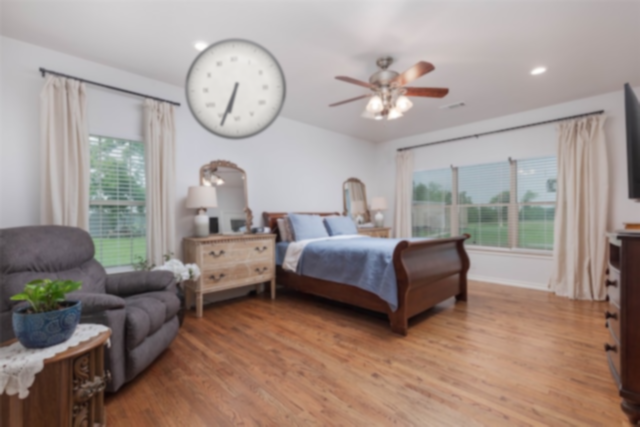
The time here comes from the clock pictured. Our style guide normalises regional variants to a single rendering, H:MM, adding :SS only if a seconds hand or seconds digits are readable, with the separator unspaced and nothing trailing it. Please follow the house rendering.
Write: 6:34
